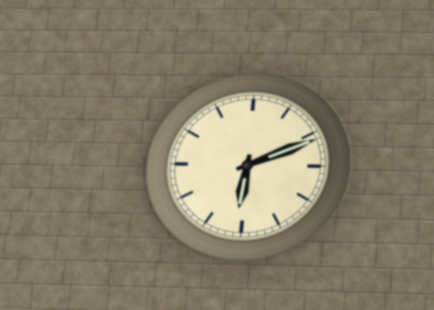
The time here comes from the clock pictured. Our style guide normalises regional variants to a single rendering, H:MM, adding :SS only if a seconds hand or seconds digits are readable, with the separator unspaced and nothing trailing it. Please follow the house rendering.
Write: 6:11
